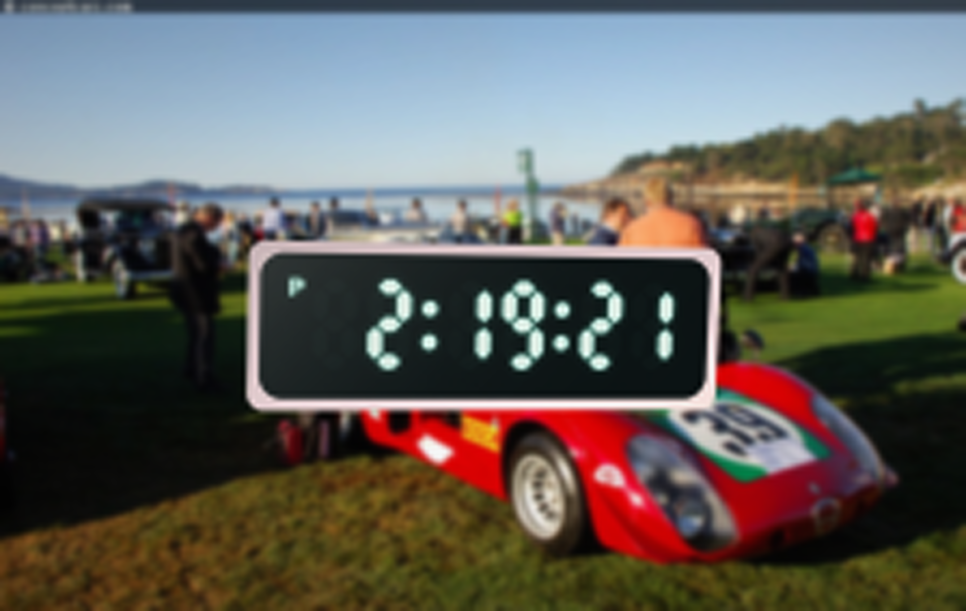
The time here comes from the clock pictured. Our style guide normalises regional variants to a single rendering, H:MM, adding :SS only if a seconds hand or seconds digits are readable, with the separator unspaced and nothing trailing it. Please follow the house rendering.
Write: 2:19:21
